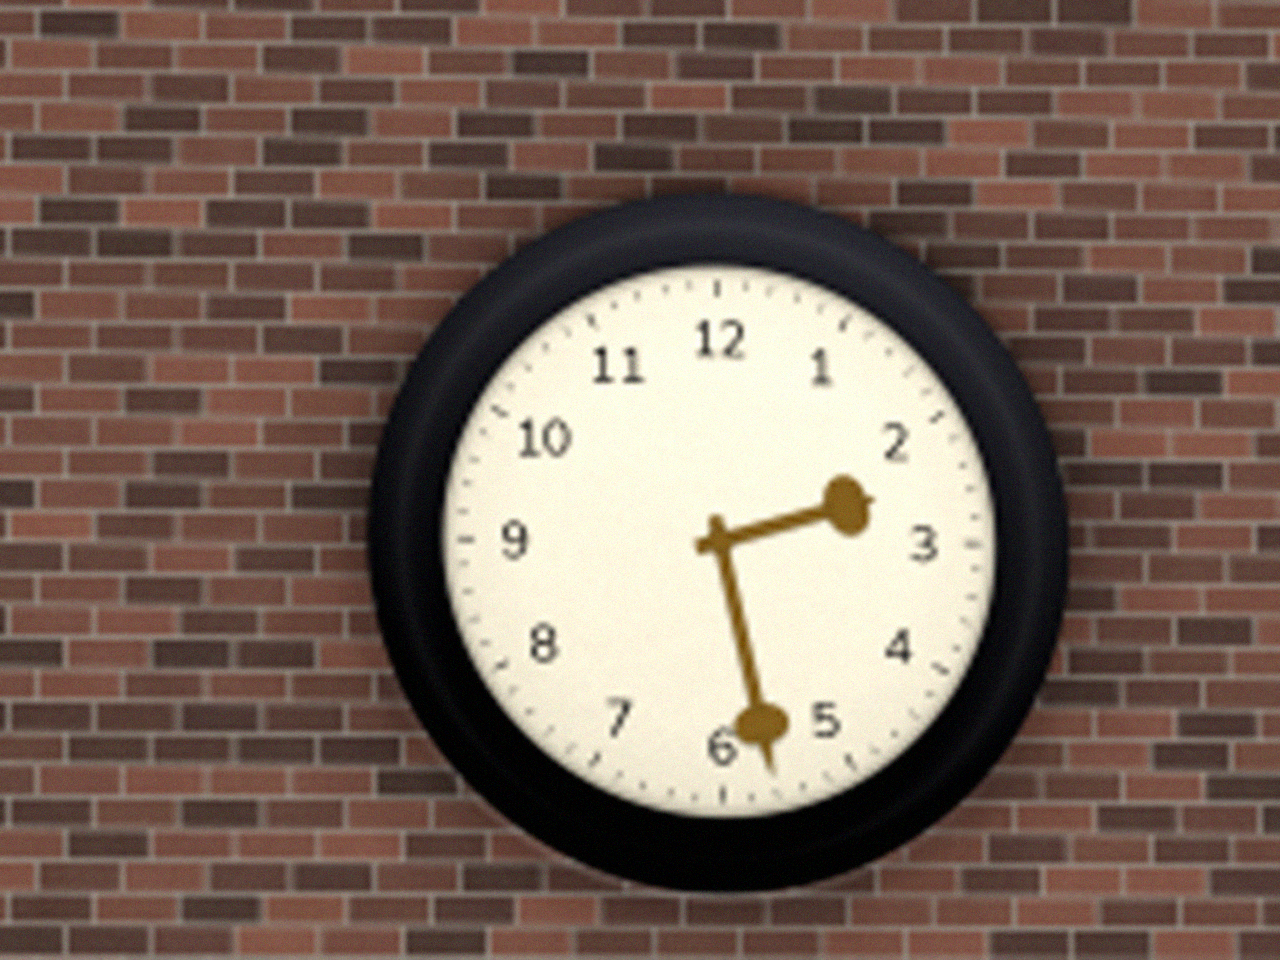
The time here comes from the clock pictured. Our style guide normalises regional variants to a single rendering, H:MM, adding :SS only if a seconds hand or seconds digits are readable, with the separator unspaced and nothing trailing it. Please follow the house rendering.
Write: 2:28
